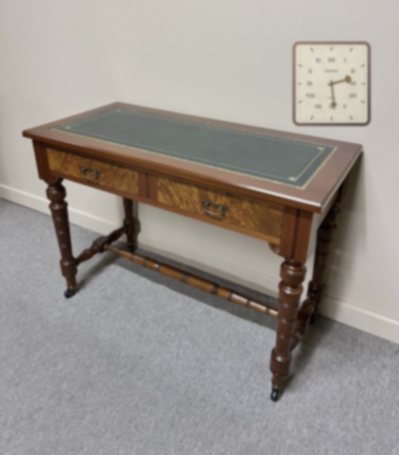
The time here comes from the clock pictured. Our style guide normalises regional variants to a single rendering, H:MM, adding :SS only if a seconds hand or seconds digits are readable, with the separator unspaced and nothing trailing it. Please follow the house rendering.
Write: 2:29
